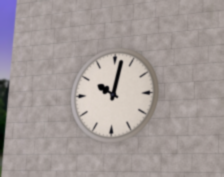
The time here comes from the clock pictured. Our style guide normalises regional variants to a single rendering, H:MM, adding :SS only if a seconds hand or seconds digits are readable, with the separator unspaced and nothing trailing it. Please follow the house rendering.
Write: 10:02
